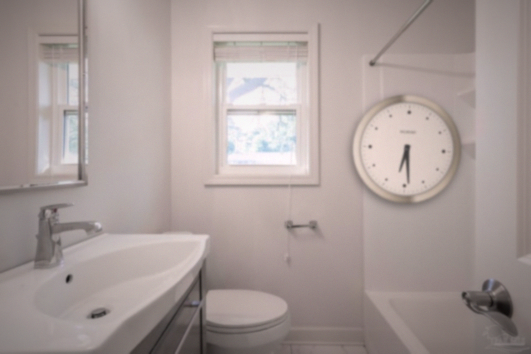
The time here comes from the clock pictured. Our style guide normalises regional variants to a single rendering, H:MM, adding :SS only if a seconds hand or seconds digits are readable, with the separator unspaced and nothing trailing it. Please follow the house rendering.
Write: 6:29
